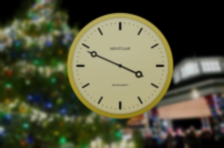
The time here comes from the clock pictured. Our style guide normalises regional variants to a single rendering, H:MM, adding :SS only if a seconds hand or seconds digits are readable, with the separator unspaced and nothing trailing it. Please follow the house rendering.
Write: 3:49
